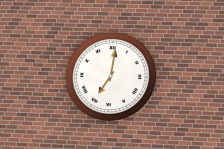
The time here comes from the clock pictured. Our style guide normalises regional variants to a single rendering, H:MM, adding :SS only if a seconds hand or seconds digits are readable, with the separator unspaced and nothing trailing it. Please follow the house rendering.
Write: 7:01
